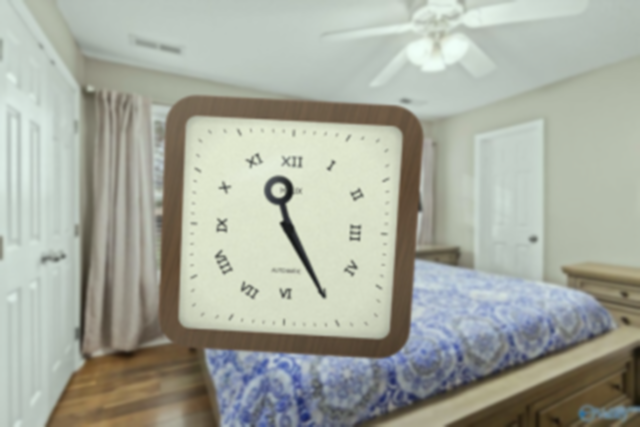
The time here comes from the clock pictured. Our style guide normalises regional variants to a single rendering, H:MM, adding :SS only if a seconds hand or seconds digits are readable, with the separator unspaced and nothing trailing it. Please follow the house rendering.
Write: 11:25
